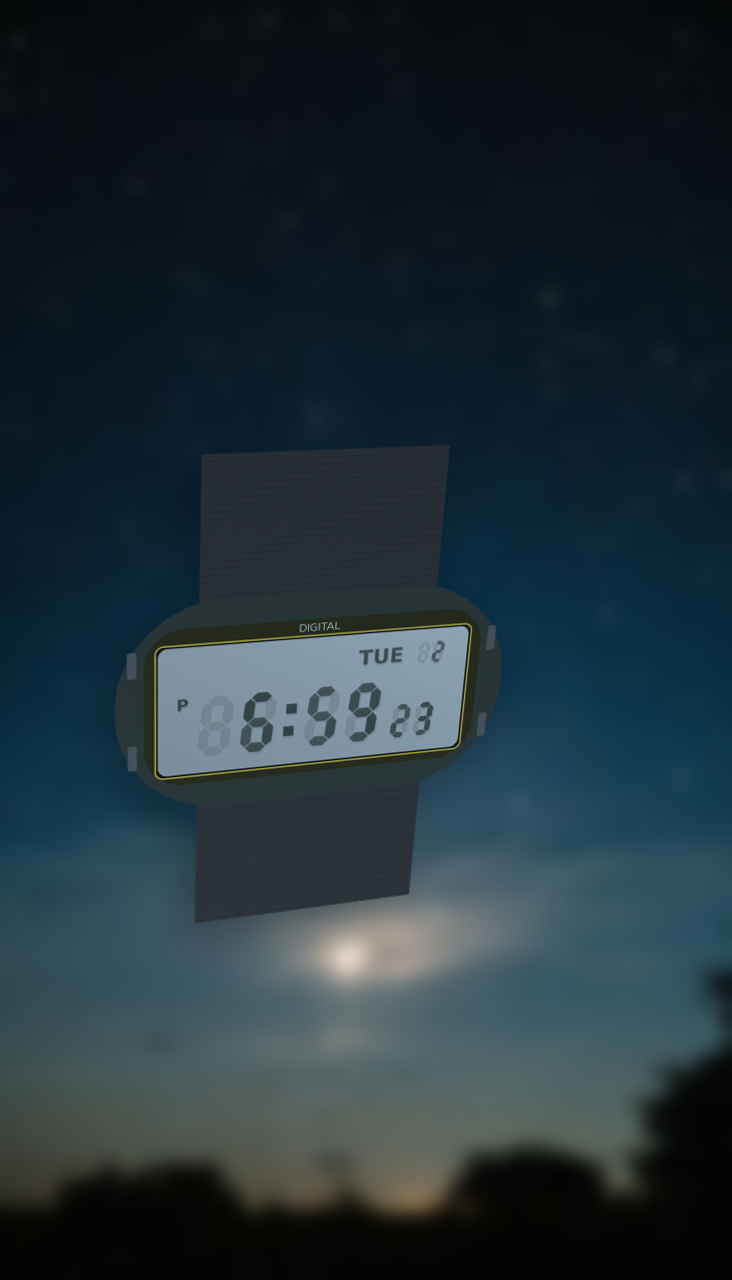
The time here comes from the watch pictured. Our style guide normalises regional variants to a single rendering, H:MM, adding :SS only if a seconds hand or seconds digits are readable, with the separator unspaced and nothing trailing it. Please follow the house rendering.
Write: 6:59:23
